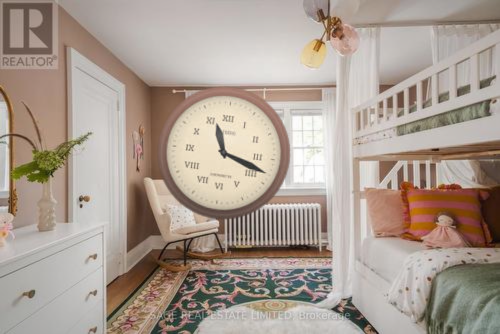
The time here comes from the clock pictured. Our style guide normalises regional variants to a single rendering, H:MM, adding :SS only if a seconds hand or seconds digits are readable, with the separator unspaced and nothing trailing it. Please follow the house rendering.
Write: 11:18
